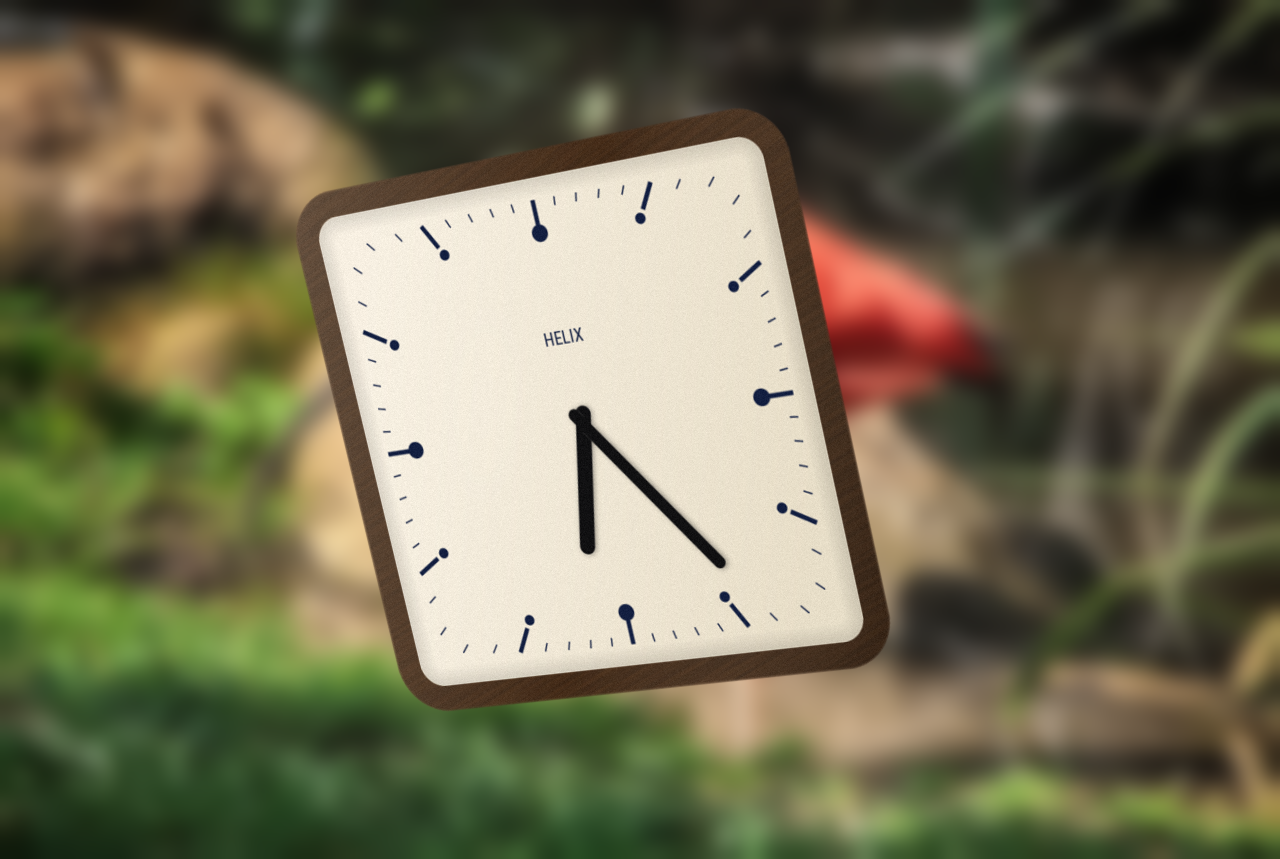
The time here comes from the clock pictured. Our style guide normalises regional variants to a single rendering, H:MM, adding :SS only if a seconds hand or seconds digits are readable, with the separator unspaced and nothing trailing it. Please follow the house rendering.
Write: 6:24
